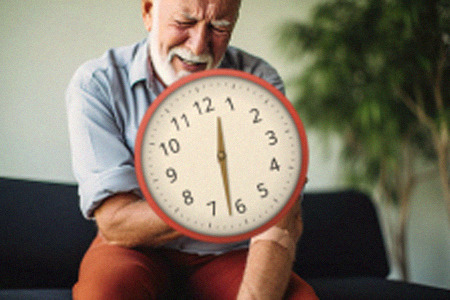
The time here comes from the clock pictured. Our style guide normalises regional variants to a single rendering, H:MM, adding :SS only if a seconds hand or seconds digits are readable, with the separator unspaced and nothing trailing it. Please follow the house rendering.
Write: 12:32
